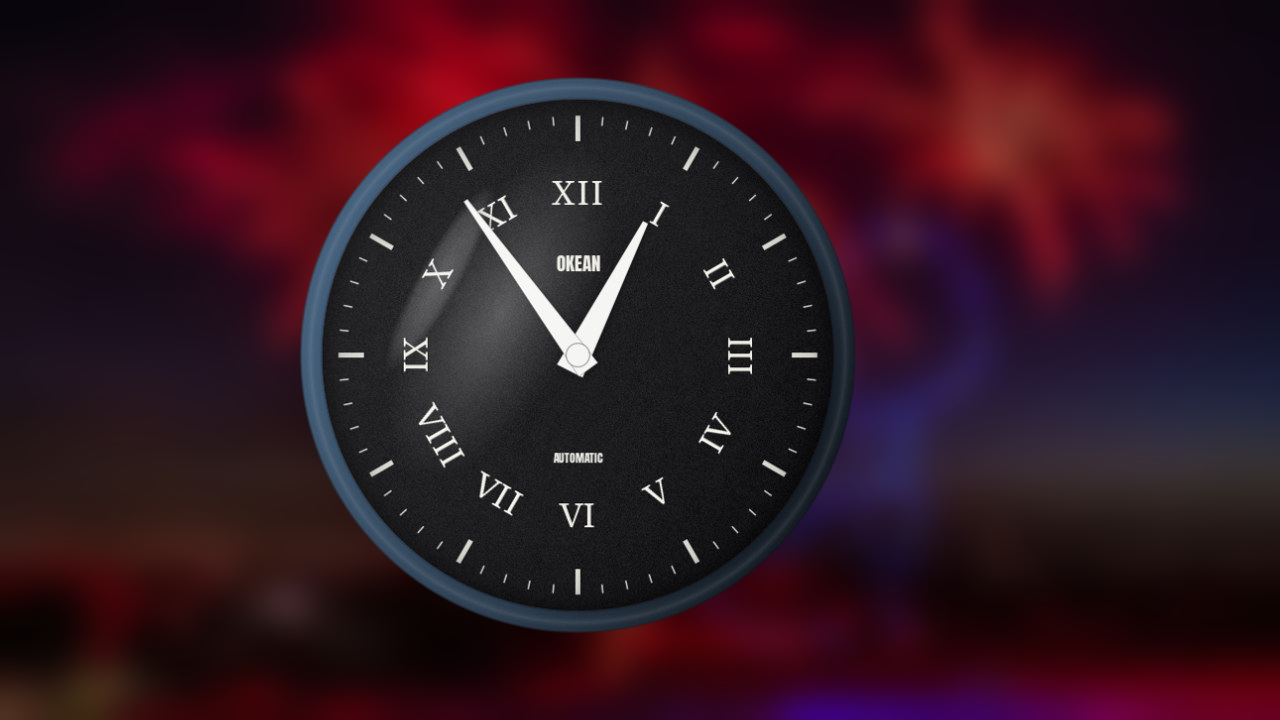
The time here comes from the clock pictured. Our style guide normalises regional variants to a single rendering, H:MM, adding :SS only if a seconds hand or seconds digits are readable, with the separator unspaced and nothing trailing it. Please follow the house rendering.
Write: 12:54
